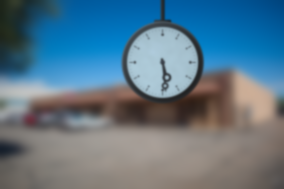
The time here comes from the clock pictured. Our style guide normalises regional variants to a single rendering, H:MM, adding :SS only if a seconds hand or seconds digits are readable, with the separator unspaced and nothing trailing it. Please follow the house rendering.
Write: 5:29
